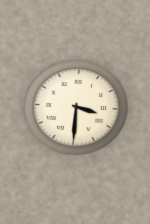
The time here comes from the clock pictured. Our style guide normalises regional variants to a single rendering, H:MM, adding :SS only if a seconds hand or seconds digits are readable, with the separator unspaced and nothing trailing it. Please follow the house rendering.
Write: 3:30
